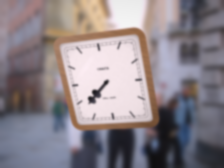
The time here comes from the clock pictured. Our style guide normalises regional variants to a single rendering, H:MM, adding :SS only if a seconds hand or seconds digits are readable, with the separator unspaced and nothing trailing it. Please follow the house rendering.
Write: 7:38
